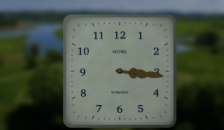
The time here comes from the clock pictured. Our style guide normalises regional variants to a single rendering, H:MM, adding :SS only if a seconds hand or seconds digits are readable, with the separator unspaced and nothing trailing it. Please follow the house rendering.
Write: 3:16
